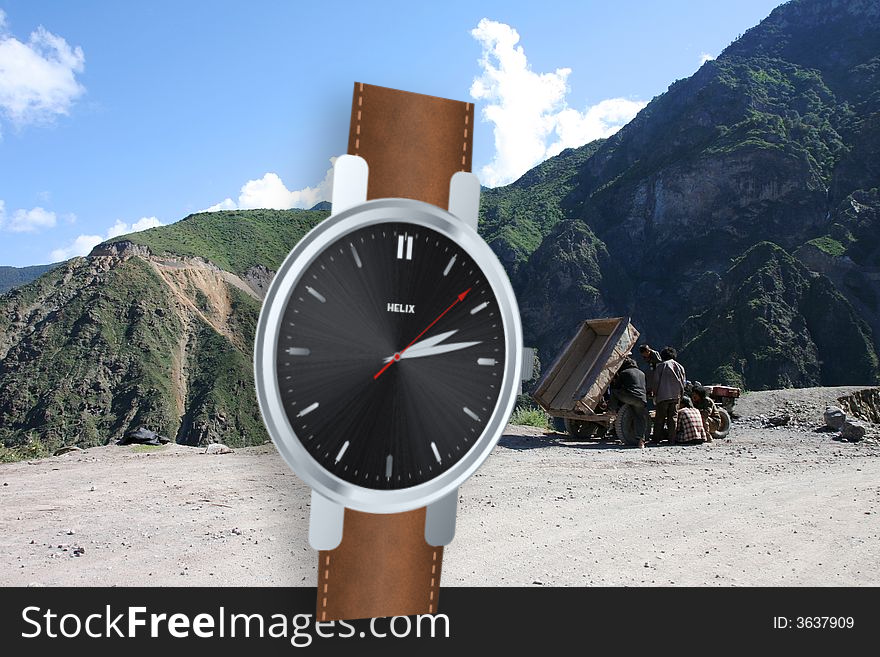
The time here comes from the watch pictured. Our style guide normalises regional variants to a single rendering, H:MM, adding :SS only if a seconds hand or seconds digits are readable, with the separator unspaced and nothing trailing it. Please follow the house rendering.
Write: 2:13:08
